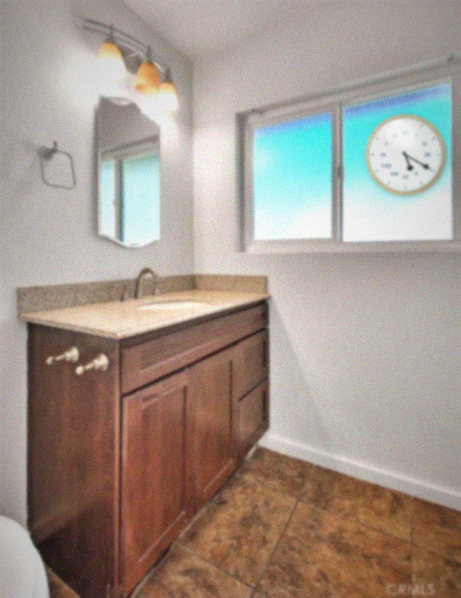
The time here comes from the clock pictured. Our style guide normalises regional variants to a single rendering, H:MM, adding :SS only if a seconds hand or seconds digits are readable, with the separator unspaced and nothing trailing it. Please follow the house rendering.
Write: 5:20
